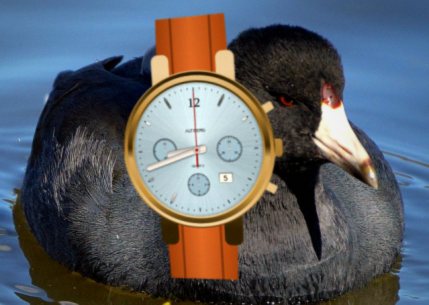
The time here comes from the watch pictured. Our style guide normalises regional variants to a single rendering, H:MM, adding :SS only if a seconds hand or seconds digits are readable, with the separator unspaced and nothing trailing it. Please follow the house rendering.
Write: 8:42
